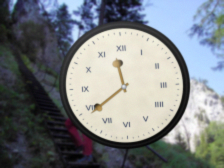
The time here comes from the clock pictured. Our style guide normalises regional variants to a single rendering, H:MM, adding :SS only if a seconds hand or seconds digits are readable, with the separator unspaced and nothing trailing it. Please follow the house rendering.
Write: 11:39
